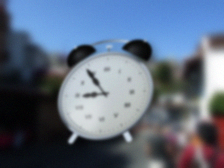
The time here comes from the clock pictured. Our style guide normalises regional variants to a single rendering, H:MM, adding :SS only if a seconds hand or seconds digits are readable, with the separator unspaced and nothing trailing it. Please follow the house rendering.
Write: 8:54
